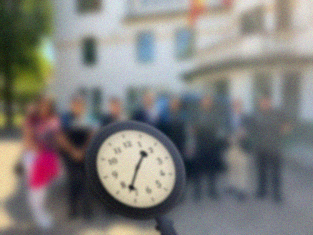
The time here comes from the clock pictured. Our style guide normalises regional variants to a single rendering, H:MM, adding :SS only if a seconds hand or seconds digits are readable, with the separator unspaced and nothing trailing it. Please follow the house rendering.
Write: 1:37
